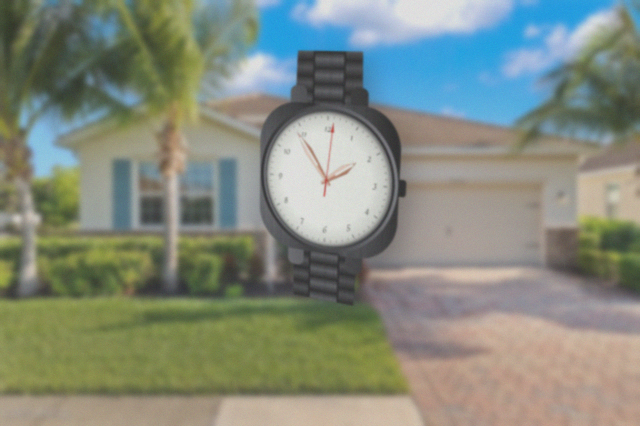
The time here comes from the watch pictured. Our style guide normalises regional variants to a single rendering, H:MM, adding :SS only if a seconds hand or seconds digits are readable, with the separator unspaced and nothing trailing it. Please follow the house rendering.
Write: 1:54:01
